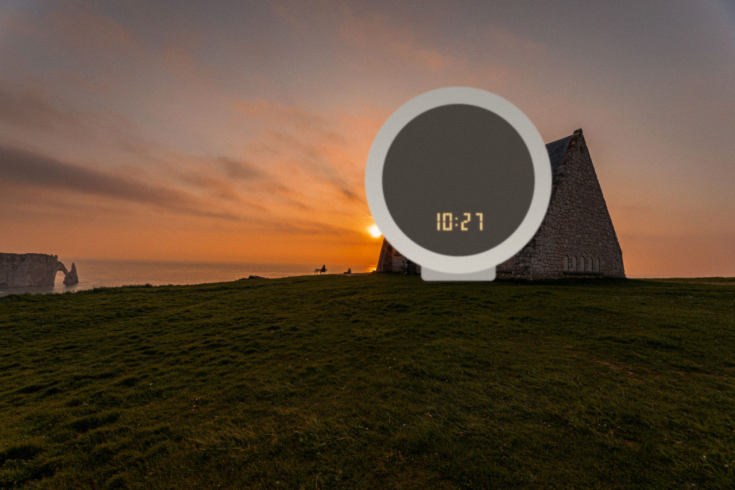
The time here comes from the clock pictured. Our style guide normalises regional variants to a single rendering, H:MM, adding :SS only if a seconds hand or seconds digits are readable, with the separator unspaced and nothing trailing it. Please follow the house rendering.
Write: 10:27
